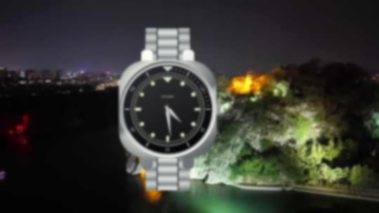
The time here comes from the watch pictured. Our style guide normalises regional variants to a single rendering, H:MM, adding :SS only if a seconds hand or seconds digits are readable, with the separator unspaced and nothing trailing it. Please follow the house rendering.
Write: 4:29
